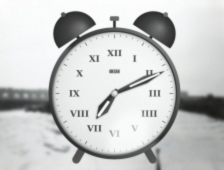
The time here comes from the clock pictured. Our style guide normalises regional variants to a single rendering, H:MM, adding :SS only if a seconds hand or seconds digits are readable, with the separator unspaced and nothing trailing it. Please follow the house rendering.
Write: 7:11
